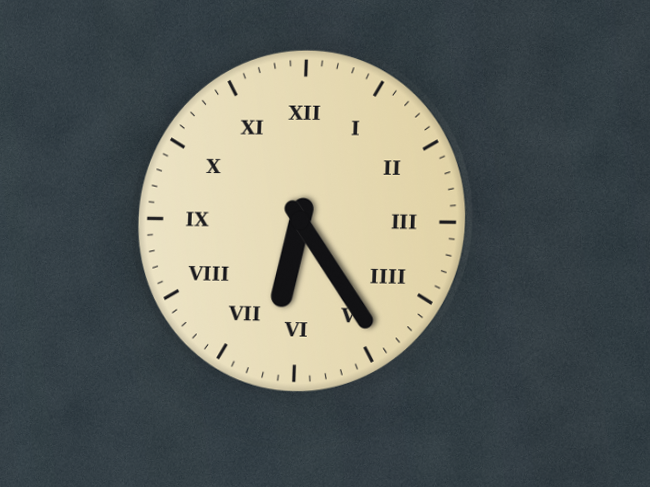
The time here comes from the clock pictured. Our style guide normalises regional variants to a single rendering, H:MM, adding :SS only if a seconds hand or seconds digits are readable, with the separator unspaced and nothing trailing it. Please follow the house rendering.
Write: 6:24
